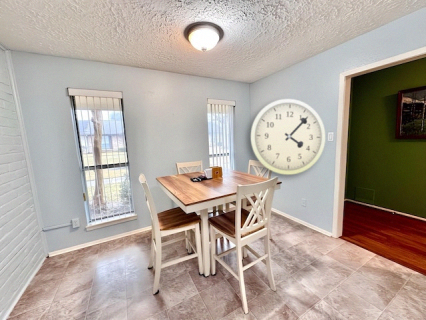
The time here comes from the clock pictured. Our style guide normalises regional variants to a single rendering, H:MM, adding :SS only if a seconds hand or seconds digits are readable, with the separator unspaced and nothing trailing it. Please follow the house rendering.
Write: 4:07
